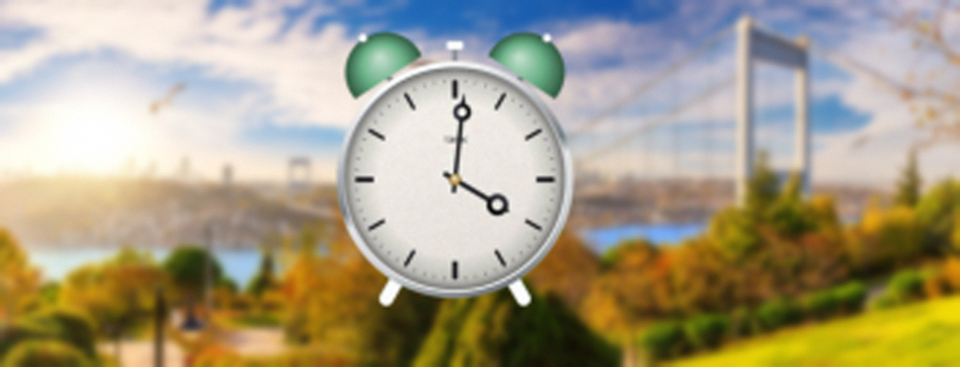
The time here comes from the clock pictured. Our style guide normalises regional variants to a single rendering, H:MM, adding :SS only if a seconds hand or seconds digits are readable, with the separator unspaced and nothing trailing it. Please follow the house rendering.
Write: 4:01
